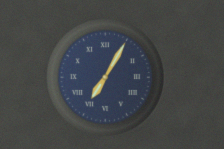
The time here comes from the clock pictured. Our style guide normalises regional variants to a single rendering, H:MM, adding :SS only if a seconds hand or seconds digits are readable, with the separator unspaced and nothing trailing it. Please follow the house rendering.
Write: 7:05
